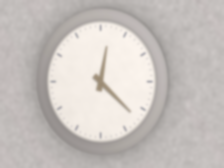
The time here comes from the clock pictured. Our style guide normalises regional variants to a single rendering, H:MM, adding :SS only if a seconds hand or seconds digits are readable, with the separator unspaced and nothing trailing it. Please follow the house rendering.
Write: 12:22
